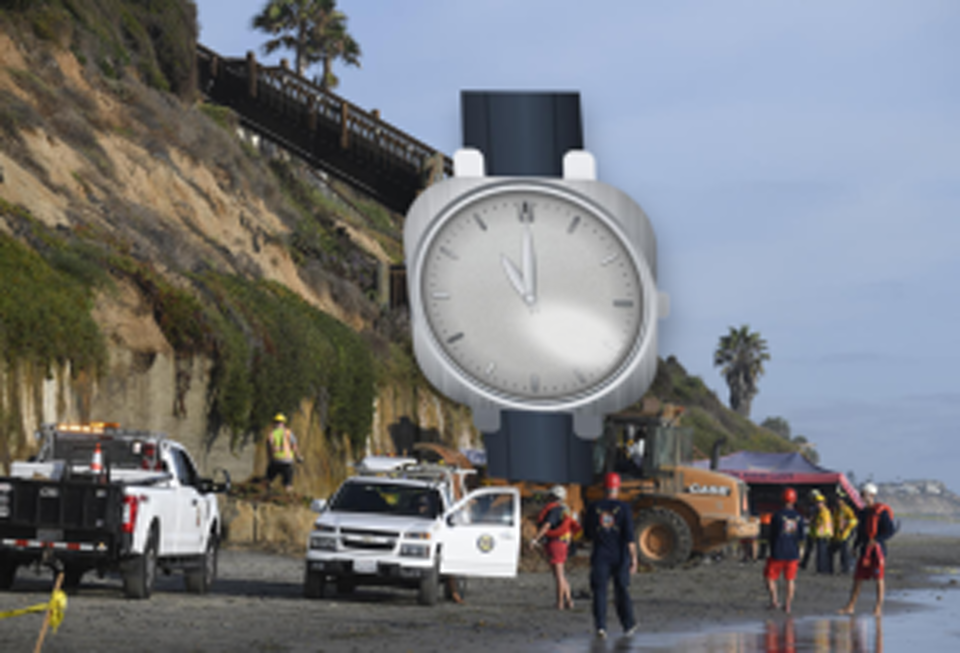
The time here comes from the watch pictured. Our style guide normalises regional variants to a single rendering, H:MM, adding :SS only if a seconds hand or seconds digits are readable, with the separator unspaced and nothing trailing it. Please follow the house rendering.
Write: 11:00
